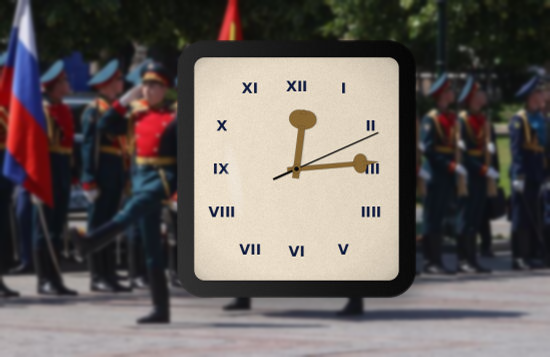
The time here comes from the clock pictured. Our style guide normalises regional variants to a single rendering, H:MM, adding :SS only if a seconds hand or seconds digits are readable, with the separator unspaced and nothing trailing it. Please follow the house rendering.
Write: 12:14:11
